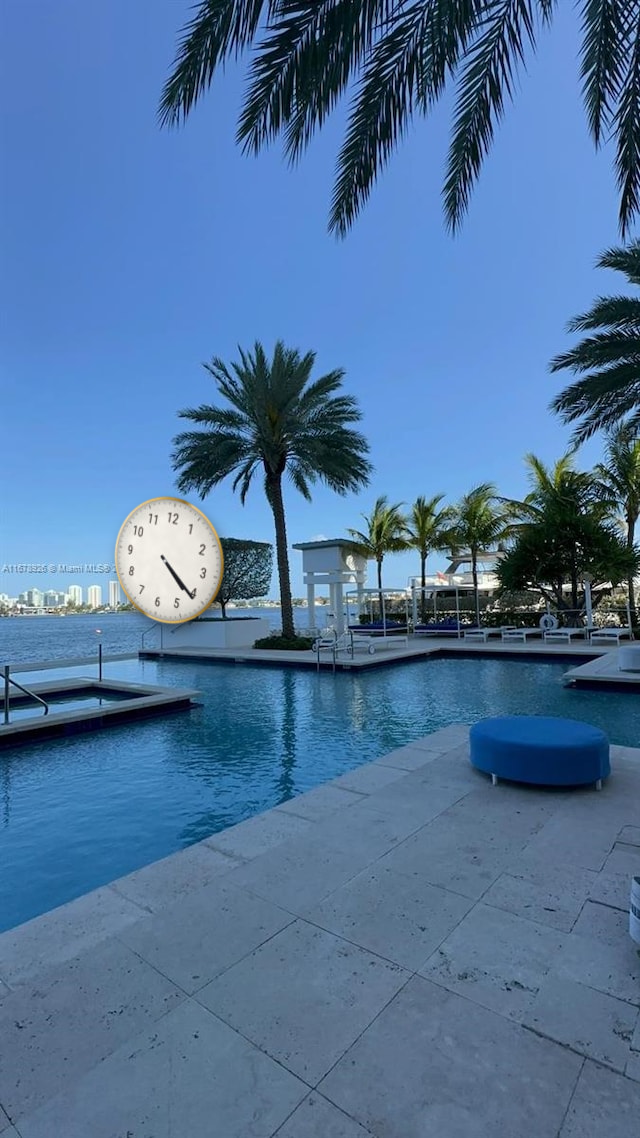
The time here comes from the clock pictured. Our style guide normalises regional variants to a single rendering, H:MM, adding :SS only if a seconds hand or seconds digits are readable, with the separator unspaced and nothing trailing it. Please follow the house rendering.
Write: 4:21
